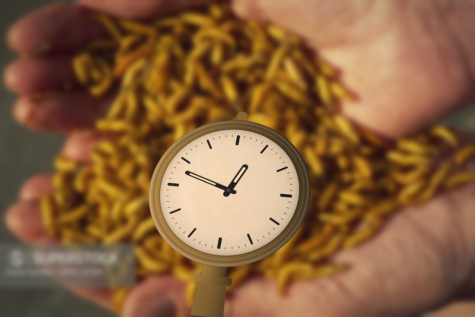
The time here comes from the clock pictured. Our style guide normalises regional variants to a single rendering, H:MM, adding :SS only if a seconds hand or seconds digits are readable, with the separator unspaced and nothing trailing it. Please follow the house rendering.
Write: 12:48
